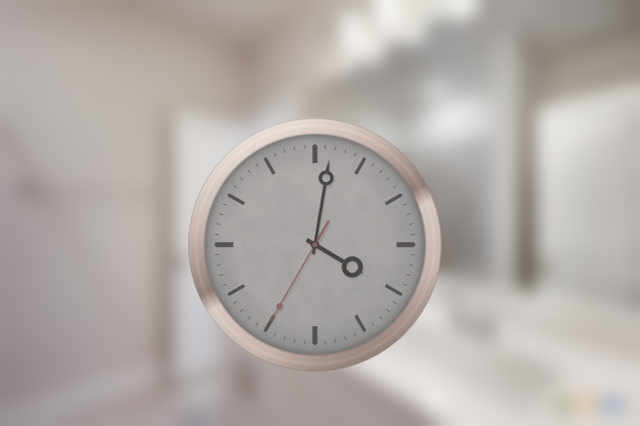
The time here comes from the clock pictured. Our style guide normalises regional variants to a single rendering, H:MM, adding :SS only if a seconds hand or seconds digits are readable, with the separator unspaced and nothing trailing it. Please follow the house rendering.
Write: 4:01:35
